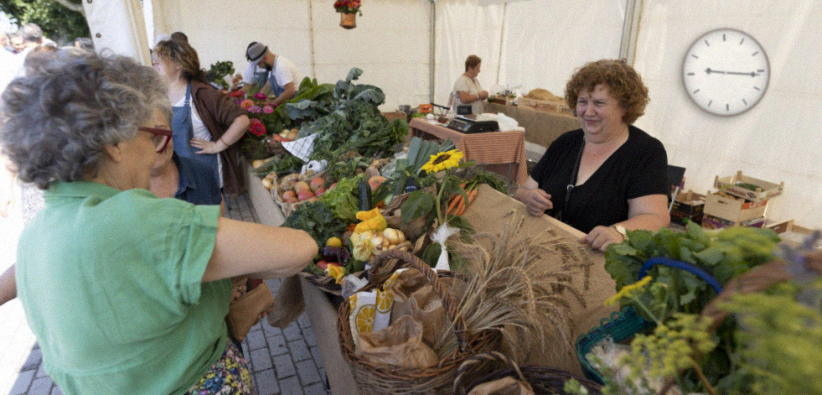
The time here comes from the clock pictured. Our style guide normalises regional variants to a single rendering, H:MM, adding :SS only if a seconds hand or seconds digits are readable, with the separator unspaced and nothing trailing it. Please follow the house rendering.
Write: 9:16
